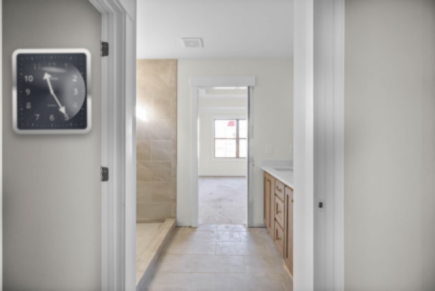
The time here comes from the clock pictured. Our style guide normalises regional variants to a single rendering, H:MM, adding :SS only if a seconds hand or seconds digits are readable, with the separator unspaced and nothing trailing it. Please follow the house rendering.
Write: 11:25
